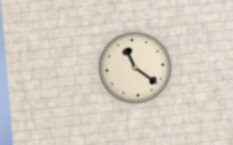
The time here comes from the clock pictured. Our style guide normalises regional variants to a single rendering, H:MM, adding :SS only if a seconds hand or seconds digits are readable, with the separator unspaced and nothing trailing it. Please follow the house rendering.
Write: 11:22
